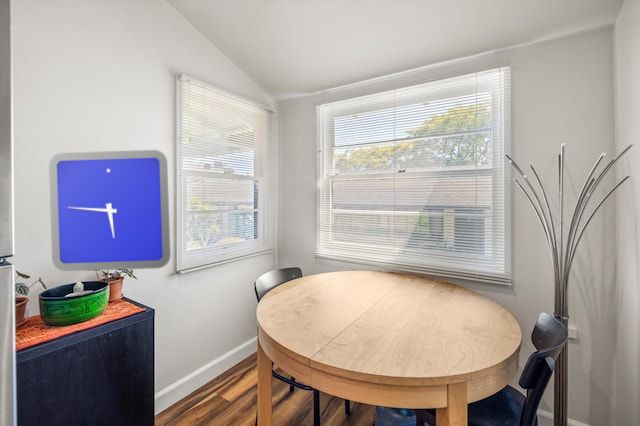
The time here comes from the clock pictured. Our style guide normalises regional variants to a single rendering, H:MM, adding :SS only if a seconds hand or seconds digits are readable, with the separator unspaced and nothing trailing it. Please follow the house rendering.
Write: 5:46
